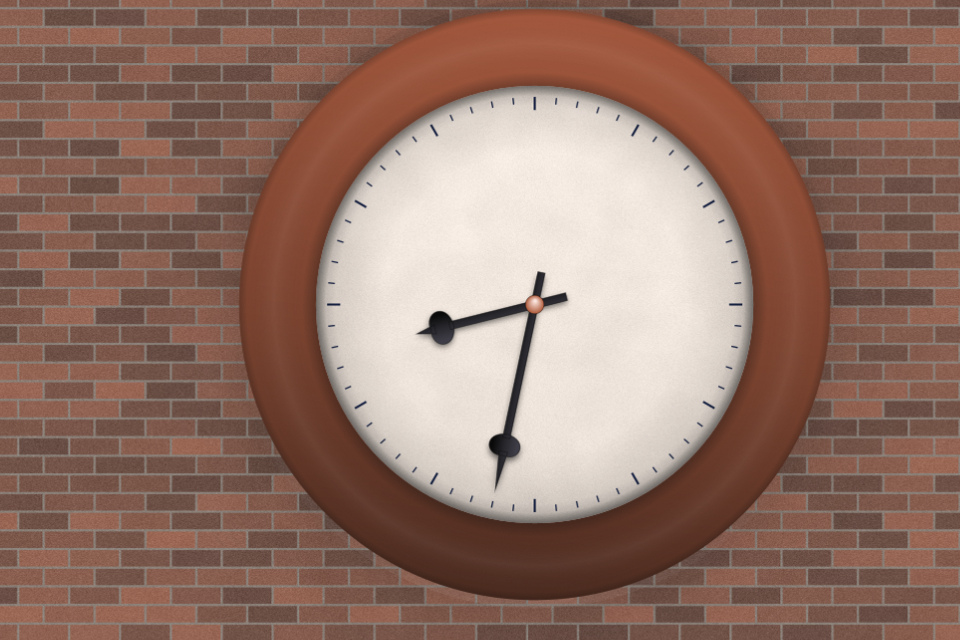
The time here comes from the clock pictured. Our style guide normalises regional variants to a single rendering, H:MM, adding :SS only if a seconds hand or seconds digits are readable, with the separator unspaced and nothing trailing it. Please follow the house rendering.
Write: 8:32
